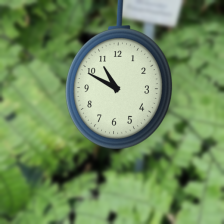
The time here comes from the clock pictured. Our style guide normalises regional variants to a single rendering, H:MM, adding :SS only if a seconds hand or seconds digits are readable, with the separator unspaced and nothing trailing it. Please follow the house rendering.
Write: 10:49
